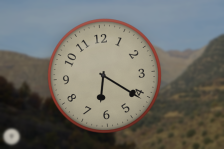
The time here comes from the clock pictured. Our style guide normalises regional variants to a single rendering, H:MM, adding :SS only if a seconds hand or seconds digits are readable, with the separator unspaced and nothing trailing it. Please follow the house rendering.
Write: 6:21
